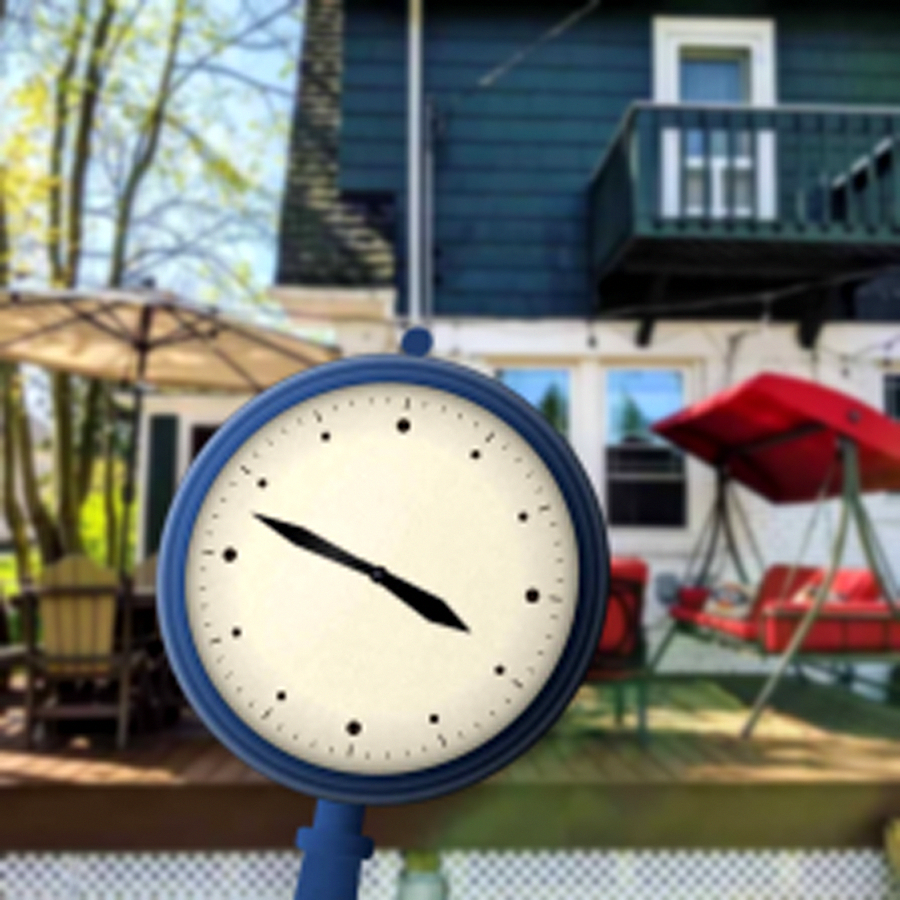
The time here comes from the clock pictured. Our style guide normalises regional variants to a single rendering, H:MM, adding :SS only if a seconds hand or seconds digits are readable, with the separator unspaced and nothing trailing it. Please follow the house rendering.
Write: 3:48
